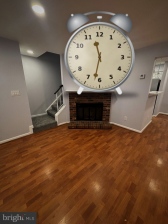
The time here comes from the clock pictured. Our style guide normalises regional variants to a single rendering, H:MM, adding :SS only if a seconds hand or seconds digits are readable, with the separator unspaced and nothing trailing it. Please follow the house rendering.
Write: 11:32
